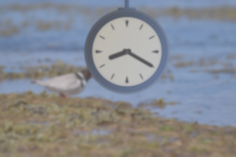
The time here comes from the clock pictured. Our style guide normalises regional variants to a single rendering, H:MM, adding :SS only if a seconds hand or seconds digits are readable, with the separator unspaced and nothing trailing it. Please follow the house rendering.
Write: 8:20
